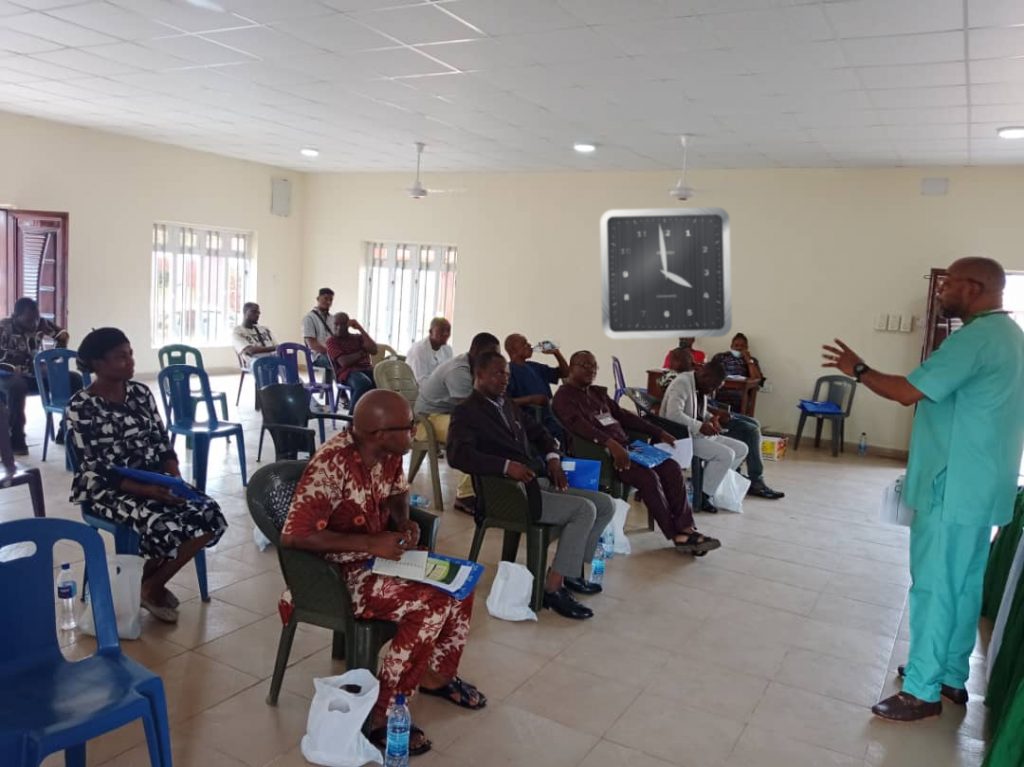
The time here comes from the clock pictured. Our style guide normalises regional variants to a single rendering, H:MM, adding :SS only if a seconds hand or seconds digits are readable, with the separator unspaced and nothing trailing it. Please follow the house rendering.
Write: 3:59
